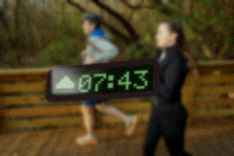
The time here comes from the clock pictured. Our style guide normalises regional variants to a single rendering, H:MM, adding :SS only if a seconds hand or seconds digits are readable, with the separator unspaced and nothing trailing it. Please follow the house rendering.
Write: 7:43
